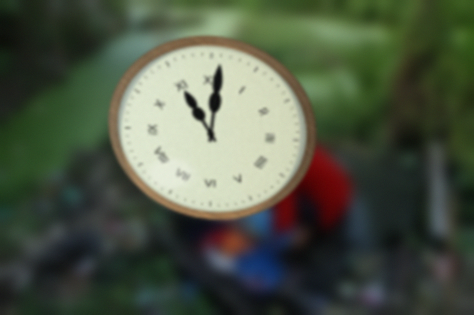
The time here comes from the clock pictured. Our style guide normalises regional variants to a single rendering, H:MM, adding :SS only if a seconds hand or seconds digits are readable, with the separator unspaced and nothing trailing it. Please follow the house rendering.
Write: 11:01
